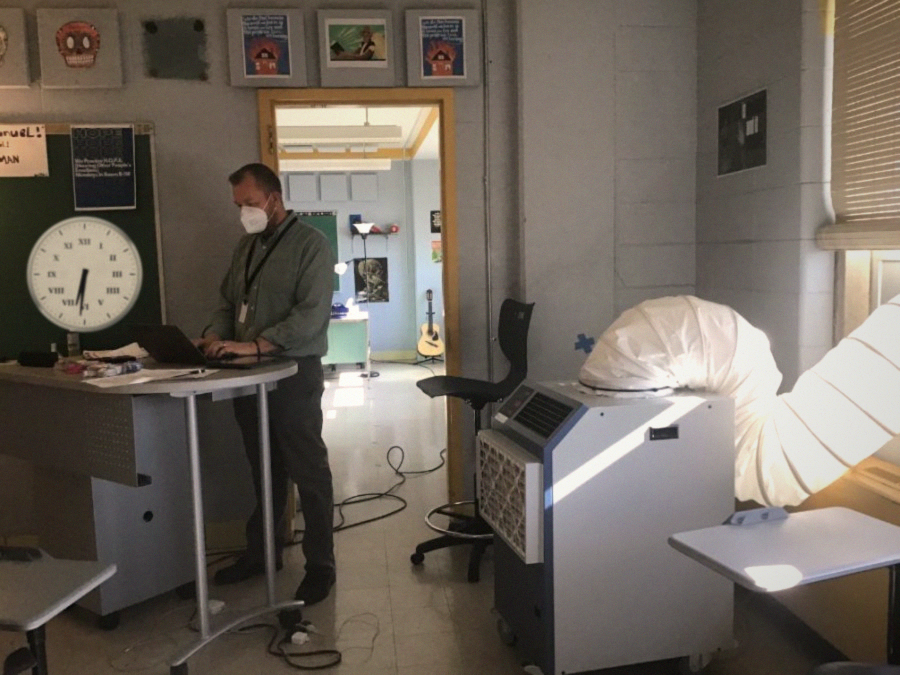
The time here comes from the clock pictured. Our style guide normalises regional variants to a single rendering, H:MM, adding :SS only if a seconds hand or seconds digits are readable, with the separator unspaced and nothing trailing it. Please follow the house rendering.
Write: 6:31
